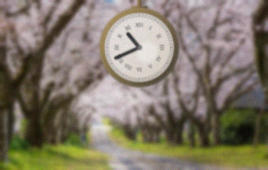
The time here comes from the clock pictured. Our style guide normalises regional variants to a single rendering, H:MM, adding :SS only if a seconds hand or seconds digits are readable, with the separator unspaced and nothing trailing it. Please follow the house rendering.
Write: 10:41
